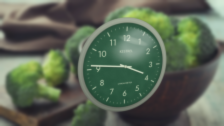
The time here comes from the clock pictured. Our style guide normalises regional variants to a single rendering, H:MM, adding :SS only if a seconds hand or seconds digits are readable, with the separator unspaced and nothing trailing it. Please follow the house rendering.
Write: 3:46
